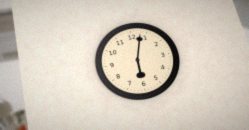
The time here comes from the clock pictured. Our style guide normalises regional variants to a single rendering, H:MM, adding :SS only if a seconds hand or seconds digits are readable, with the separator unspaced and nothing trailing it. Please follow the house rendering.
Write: 6:03
